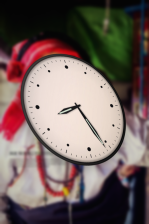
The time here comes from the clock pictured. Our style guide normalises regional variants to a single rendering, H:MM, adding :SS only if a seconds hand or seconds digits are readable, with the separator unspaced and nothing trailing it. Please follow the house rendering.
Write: 8:26
